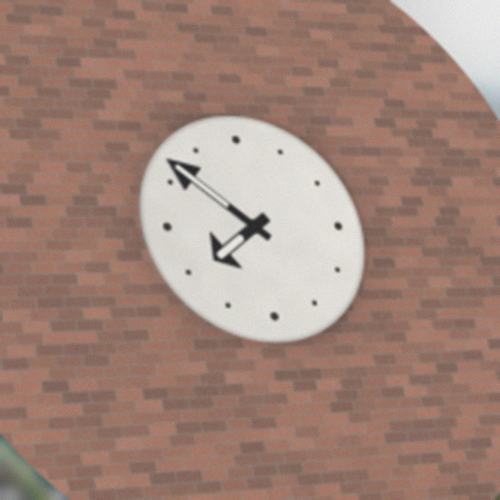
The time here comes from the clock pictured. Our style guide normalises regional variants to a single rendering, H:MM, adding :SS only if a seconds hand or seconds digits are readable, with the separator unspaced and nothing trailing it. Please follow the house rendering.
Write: 7:52
